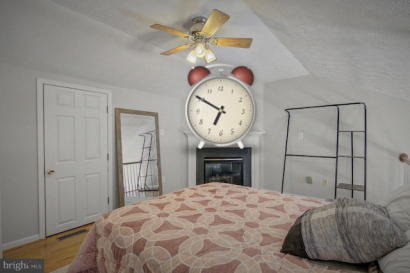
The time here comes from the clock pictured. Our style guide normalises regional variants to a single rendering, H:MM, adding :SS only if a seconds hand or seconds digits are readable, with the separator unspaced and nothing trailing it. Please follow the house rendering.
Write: 6:50
